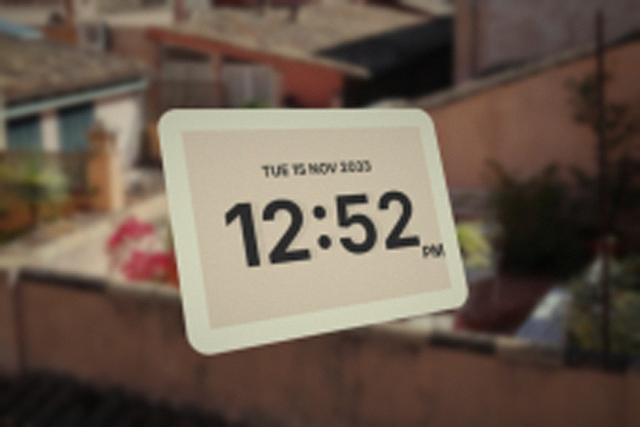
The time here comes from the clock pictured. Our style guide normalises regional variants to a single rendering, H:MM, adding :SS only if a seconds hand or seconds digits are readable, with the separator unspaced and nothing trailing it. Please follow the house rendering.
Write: 12:52
